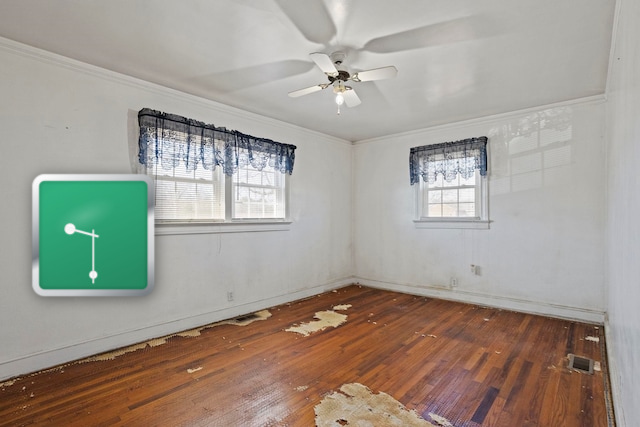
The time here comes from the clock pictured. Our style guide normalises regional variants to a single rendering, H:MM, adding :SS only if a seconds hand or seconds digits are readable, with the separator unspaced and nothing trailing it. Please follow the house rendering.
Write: 9:30
